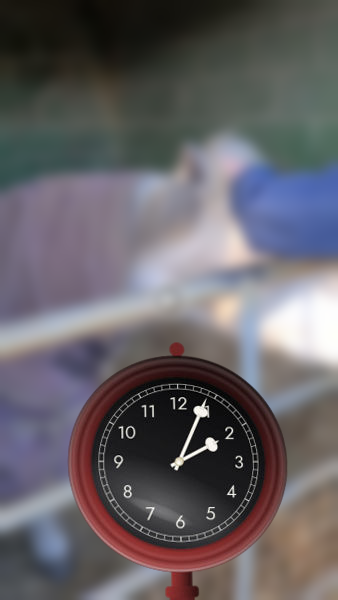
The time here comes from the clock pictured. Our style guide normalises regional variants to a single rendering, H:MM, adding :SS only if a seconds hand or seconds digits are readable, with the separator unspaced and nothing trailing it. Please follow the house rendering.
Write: 2:04
